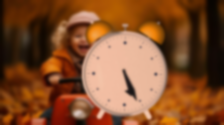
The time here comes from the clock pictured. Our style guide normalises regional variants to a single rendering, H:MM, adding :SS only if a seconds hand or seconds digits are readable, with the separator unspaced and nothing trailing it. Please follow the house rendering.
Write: 5:26
